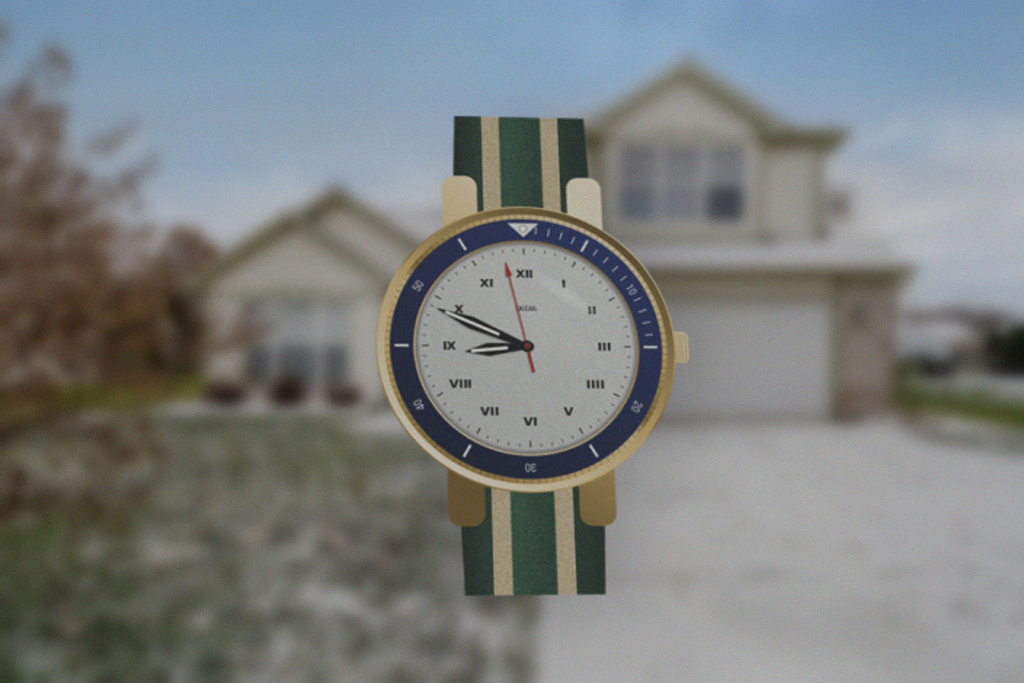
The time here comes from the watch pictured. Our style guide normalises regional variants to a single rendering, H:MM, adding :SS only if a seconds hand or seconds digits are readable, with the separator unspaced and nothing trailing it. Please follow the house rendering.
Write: 8:48:58
